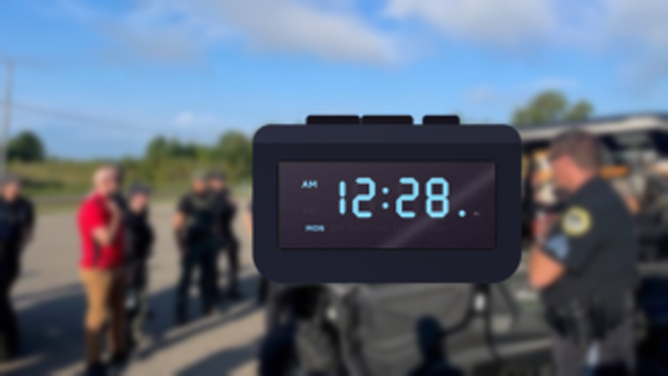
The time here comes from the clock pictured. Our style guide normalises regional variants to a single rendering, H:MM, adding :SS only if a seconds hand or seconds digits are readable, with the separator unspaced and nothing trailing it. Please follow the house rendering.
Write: 12:28
